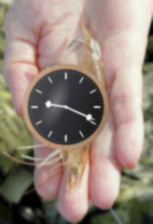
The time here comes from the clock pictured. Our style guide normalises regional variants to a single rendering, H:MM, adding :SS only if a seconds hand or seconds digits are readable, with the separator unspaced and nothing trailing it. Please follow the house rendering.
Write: 9:19
